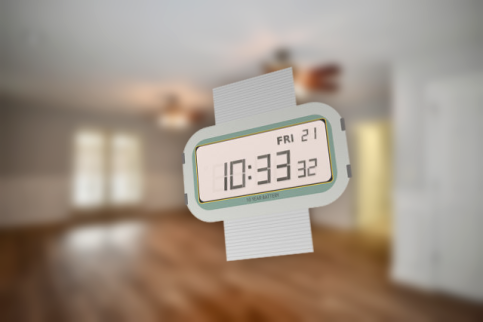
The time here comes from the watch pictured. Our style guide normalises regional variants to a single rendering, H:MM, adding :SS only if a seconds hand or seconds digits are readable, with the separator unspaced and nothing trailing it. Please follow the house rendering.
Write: 10:33:32
